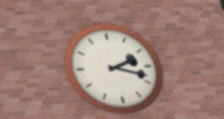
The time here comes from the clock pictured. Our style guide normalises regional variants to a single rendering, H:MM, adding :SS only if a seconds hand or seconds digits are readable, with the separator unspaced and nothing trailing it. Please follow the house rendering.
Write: 2:18
